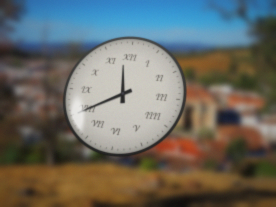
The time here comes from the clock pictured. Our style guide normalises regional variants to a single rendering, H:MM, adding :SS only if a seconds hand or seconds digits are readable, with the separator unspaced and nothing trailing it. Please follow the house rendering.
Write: 11:40
